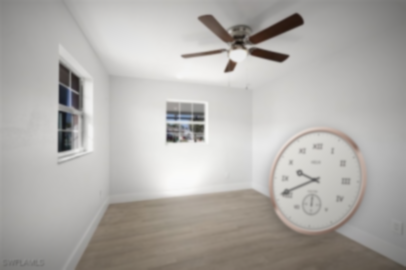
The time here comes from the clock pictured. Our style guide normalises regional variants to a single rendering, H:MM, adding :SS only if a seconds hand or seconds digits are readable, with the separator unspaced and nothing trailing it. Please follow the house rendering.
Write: 9:41
